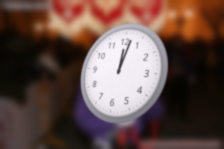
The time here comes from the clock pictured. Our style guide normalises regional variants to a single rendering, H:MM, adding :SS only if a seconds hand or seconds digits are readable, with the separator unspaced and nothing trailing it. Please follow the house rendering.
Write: 12:02
